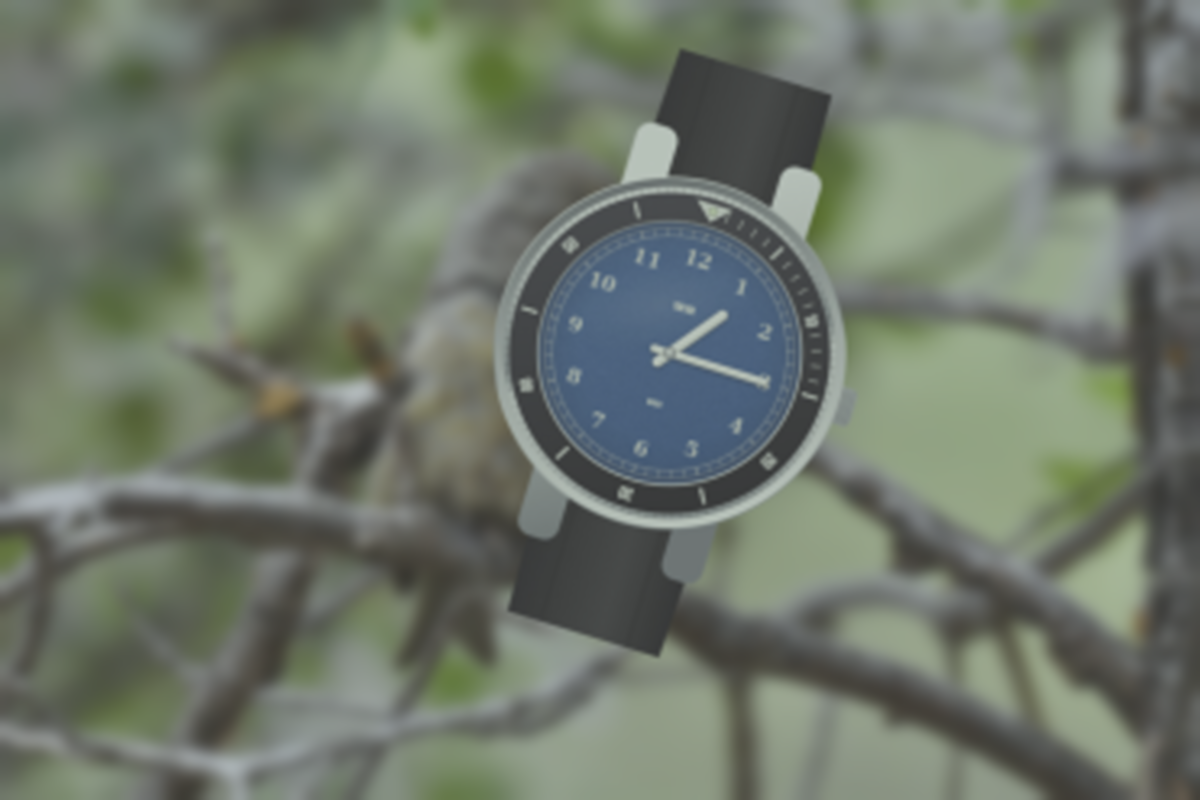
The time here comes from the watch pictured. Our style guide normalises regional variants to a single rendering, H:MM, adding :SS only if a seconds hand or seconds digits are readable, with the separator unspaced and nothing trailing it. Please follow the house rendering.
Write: 1:15
